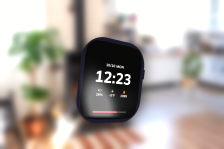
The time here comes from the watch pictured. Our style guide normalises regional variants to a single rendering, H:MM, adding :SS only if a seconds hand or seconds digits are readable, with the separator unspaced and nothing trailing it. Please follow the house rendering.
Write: 12:23
